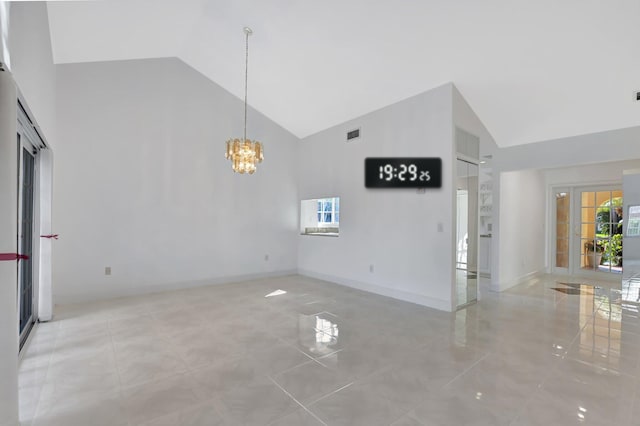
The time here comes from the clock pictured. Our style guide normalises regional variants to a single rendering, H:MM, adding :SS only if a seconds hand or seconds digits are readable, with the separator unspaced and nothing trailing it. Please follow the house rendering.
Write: 19:29
